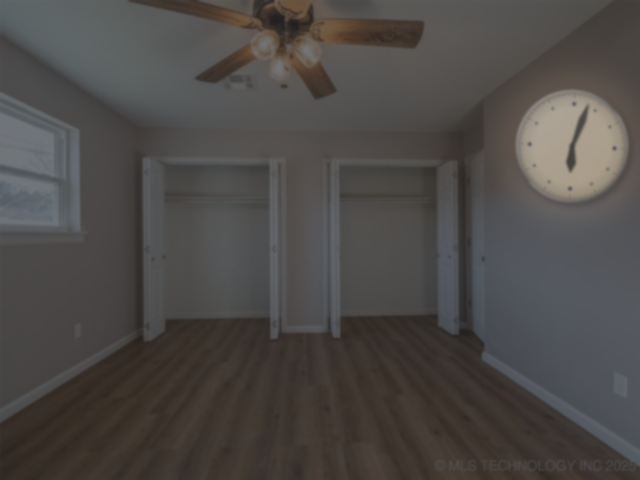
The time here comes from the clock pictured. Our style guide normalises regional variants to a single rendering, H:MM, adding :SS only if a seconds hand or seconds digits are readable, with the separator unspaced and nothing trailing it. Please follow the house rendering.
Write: 6:03
